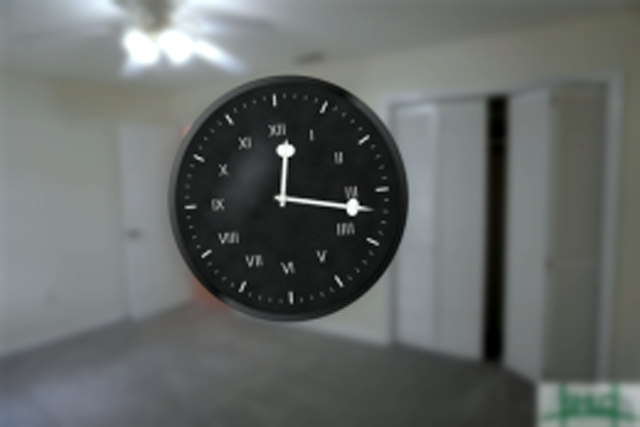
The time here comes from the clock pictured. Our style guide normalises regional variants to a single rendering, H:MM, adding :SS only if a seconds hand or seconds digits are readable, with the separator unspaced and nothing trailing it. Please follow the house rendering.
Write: 12:17
